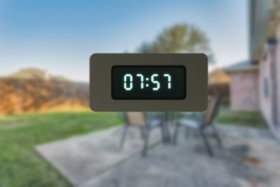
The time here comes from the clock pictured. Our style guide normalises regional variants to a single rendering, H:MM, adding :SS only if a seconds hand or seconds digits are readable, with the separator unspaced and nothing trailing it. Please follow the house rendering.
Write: 7:57
